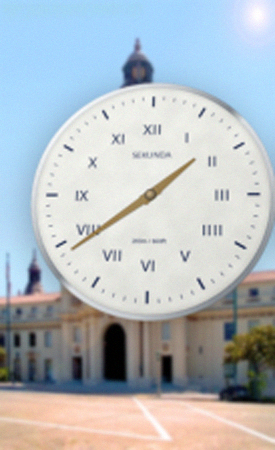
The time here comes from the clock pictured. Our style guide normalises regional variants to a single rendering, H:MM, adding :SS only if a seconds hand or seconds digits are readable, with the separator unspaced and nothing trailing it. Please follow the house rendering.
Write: 1:39
